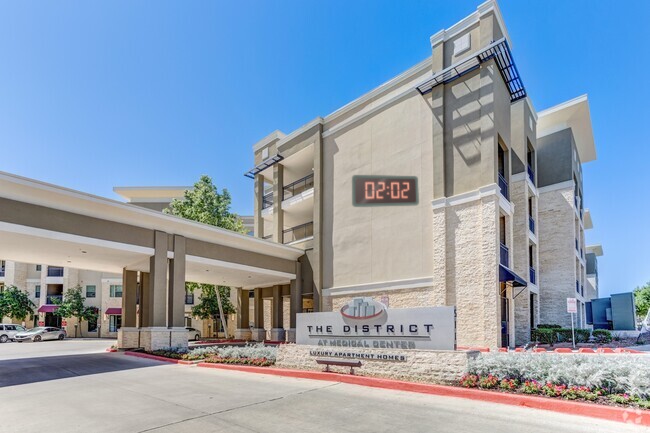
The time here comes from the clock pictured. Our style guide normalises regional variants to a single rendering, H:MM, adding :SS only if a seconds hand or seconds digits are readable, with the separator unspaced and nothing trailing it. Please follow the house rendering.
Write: 2:02
